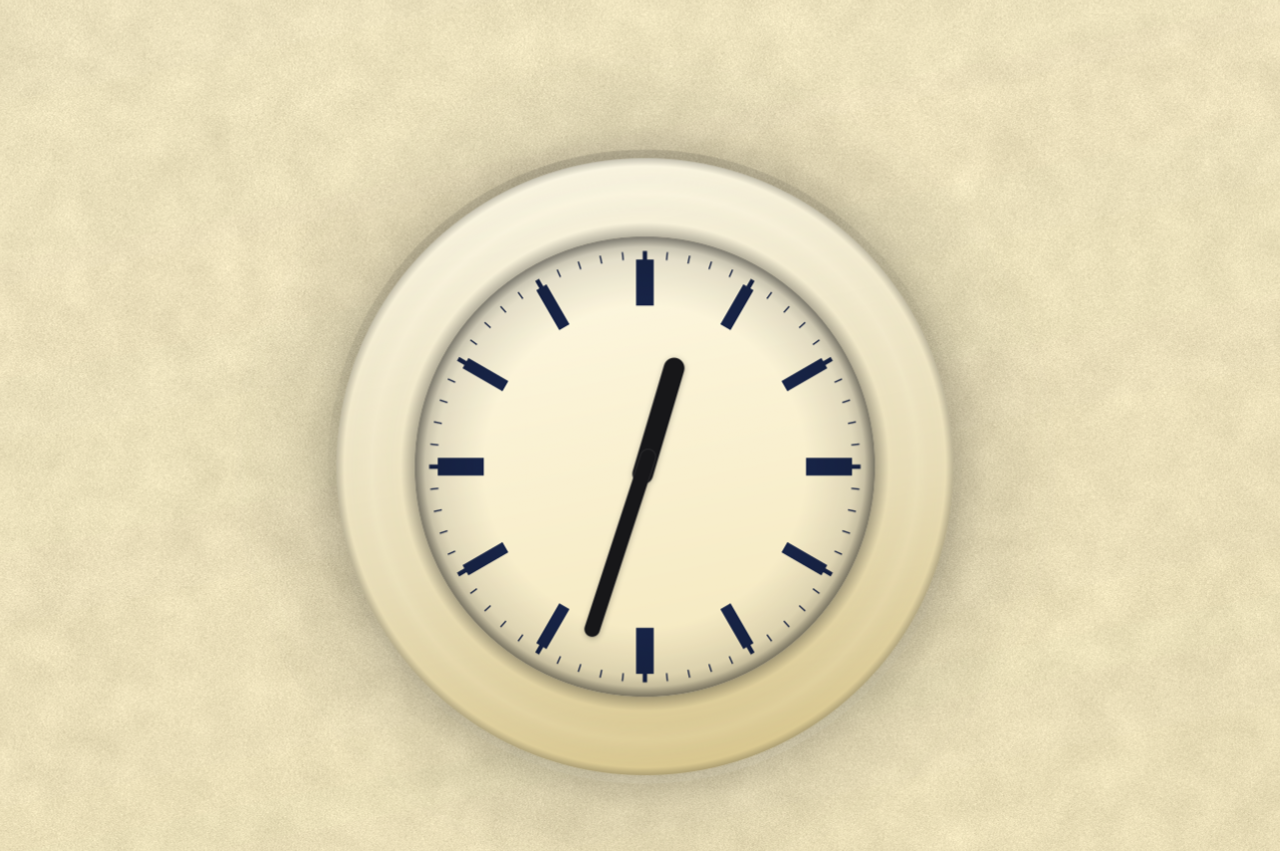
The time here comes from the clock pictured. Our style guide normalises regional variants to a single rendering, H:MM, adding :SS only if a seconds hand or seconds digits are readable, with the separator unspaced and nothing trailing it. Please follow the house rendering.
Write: 12:33
